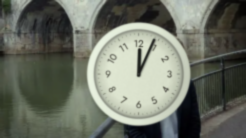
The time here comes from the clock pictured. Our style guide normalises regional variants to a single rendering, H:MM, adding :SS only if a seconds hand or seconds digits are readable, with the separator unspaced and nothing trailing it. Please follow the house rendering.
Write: 12:04
